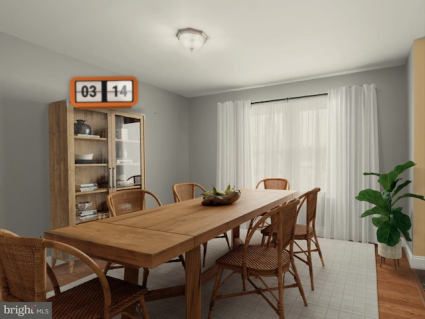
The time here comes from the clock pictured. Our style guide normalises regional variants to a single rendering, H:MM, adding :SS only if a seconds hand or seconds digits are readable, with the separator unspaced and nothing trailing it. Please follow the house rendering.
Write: 3:14
